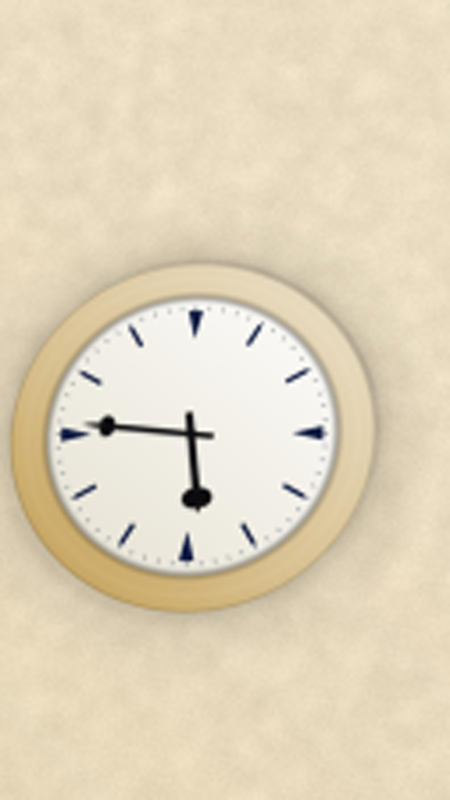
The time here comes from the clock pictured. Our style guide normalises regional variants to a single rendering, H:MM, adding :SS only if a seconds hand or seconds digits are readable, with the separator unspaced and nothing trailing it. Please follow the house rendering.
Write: 5:46
